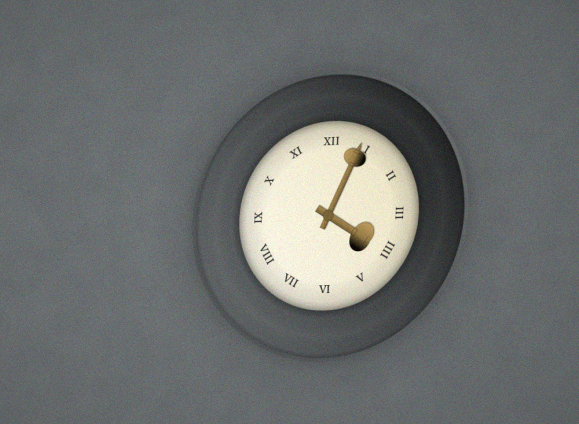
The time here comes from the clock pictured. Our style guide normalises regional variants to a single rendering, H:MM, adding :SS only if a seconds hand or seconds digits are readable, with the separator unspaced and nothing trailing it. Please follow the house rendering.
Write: 4:04
